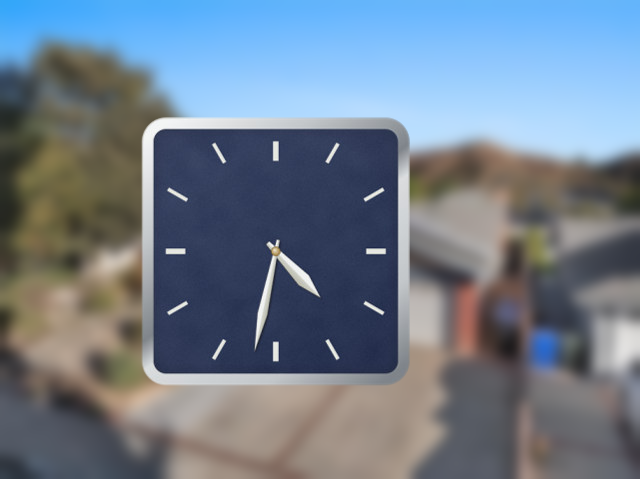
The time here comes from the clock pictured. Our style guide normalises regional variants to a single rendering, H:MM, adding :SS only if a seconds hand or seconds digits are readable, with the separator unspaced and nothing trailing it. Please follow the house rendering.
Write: 4:32
